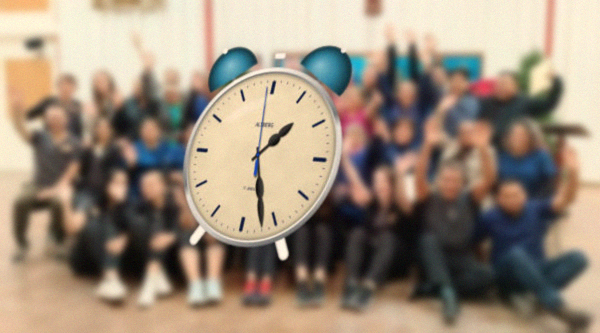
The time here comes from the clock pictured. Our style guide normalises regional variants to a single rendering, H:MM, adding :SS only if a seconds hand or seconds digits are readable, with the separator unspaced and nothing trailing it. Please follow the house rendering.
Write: 1:26:59
